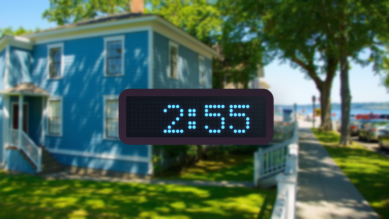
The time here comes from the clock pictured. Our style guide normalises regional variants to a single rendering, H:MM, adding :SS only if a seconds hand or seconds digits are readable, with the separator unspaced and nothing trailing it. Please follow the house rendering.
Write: 2:55
